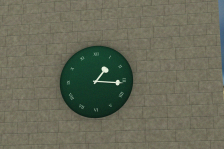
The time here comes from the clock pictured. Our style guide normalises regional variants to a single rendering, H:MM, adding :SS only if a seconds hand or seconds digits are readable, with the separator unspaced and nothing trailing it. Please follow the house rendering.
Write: 1:16
